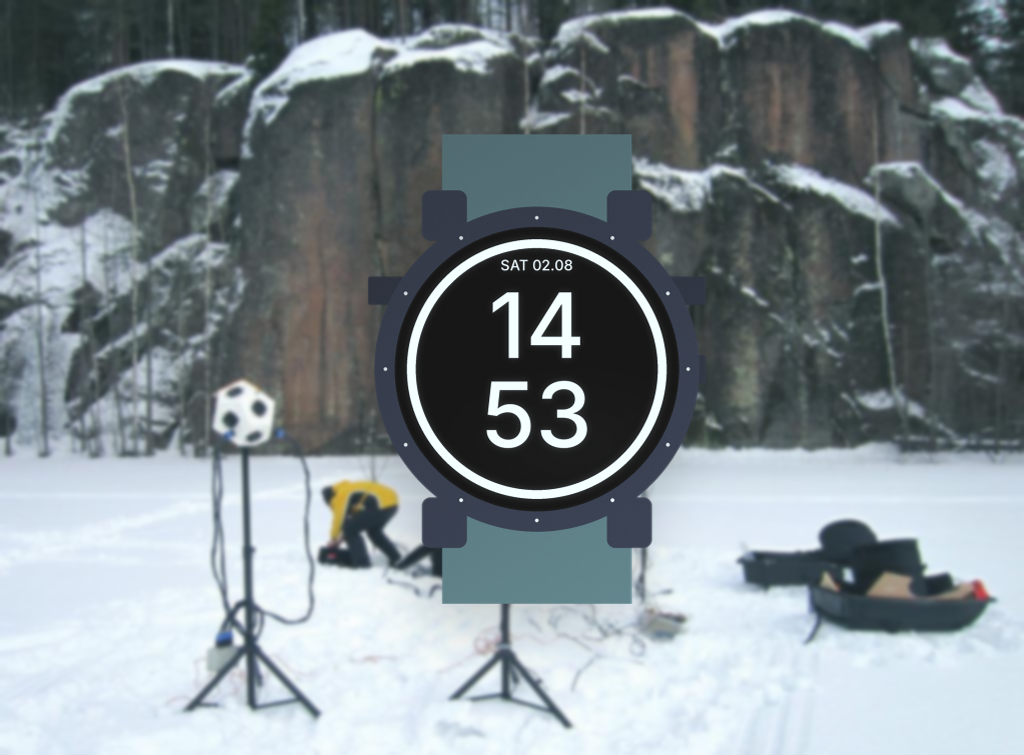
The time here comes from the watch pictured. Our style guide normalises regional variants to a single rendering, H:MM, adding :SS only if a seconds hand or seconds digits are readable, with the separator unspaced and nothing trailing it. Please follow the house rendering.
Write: 14:53
